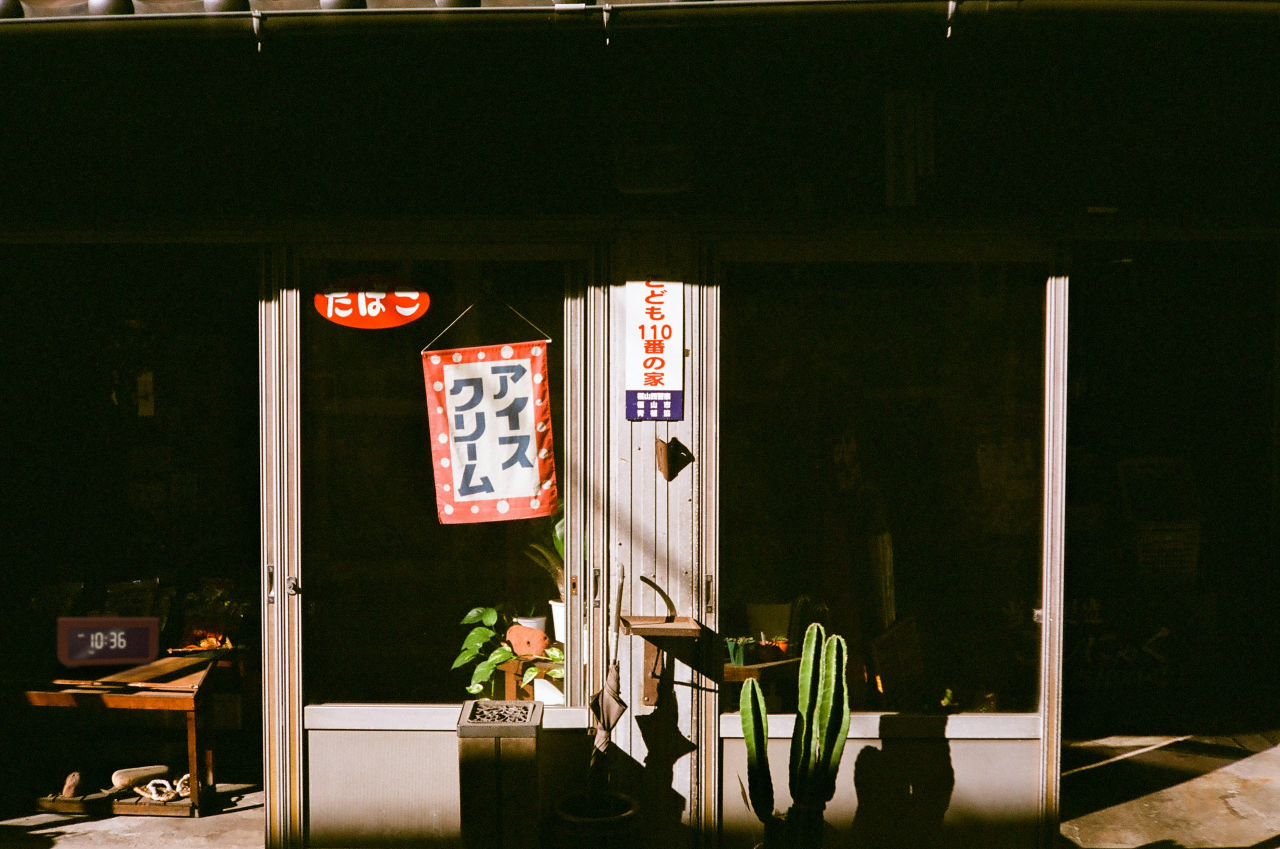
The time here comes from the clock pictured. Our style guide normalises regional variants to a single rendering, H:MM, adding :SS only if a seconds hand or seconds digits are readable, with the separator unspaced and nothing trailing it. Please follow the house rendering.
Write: 10:36
